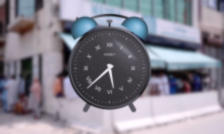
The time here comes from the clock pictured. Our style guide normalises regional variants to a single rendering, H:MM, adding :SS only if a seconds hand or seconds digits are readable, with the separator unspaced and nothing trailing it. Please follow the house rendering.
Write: 5:38
